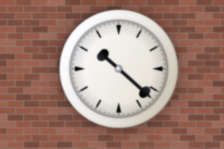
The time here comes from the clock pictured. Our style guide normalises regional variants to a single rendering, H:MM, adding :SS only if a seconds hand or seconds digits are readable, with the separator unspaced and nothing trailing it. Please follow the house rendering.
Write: 10:22
